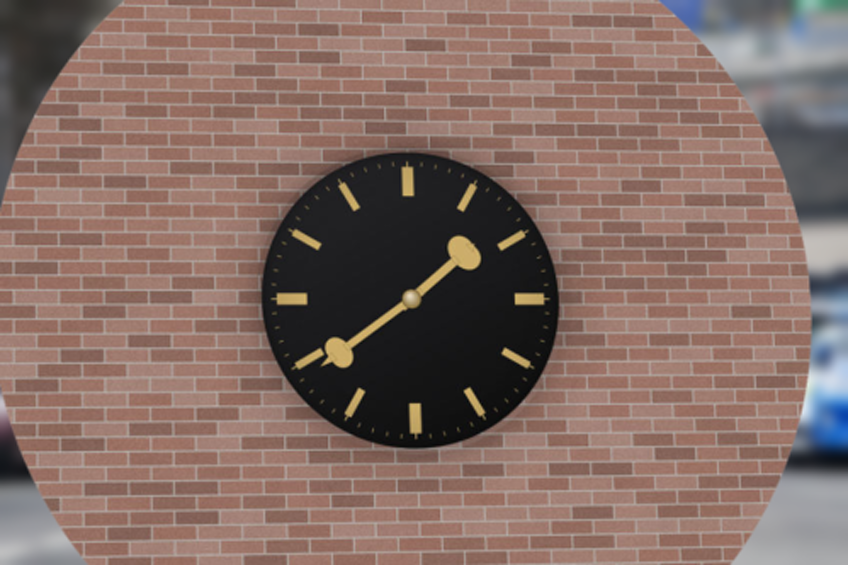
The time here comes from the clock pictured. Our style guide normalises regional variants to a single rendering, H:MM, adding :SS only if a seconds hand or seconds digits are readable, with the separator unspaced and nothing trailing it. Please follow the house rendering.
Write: 1:39
